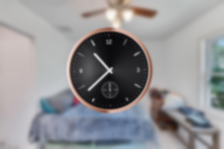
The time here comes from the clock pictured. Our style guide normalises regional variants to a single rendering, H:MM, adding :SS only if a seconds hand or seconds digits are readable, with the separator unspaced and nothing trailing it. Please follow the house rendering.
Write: 10:38
